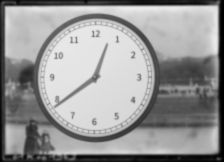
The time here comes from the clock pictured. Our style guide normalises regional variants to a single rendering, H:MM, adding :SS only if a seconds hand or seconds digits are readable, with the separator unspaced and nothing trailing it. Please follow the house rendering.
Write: 12:39
